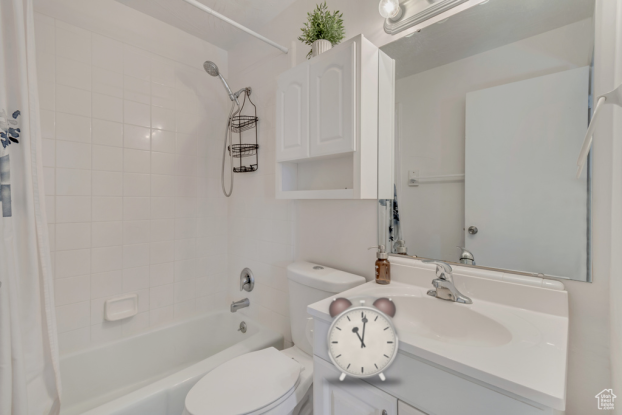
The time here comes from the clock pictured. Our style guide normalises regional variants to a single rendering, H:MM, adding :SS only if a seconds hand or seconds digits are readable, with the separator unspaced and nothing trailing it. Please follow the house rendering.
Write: 11:01
